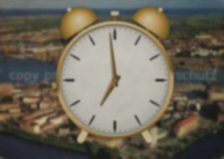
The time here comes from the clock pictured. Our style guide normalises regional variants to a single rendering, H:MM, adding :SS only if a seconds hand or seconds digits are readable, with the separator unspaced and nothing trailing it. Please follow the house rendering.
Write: 6:59
